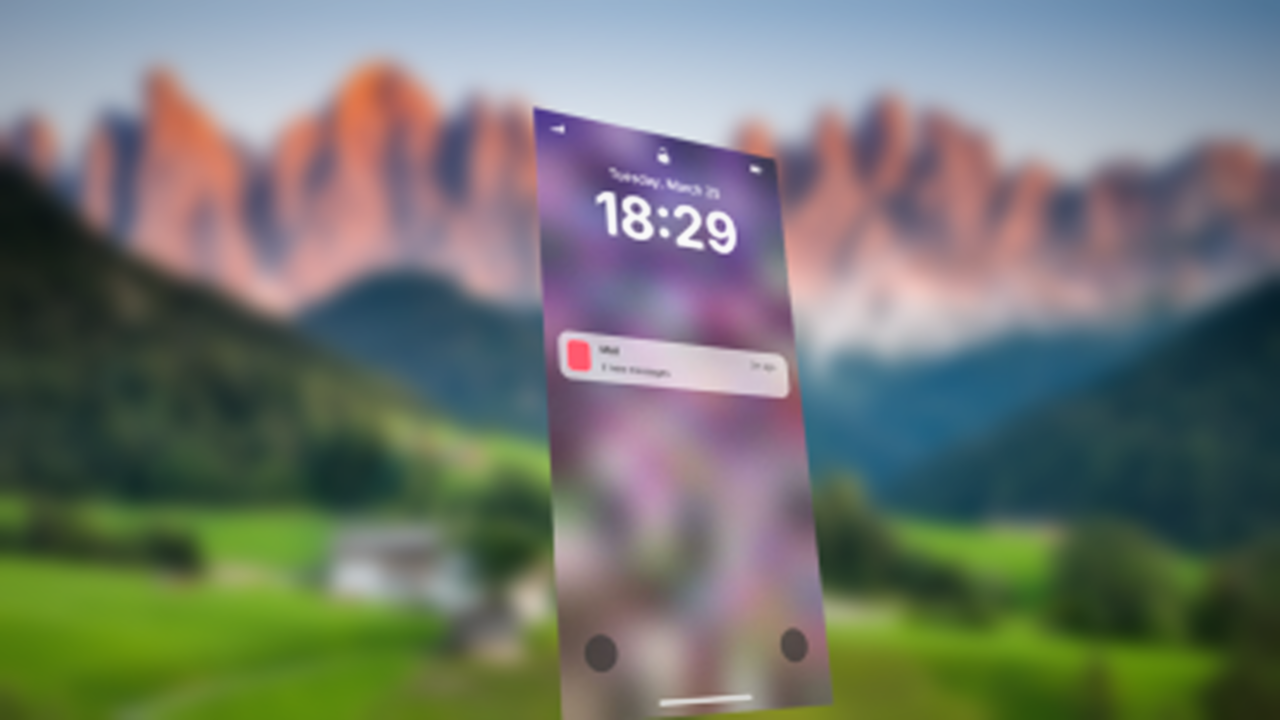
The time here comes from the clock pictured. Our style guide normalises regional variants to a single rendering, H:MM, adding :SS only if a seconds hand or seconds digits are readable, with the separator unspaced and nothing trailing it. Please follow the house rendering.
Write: 18:29
